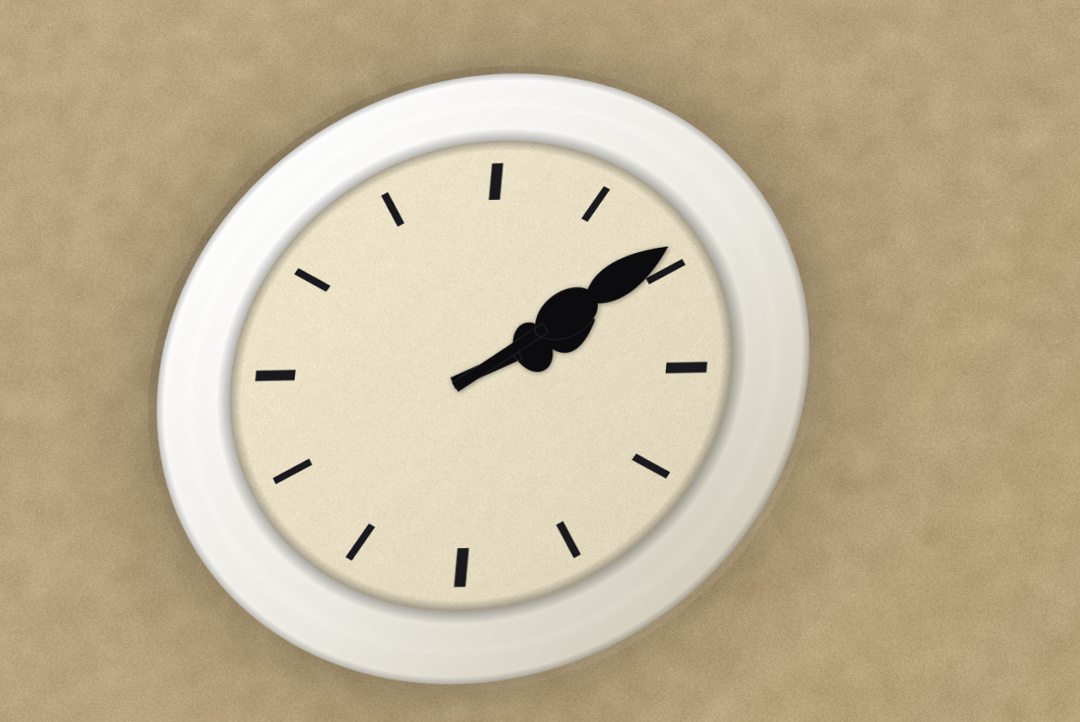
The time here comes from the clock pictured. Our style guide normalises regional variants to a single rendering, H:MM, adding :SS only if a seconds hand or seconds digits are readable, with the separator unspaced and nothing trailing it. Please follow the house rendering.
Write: 2:09
